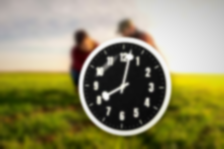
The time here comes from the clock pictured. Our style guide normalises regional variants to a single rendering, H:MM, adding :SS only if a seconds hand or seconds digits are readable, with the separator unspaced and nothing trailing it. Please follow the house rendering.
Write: 8:02
